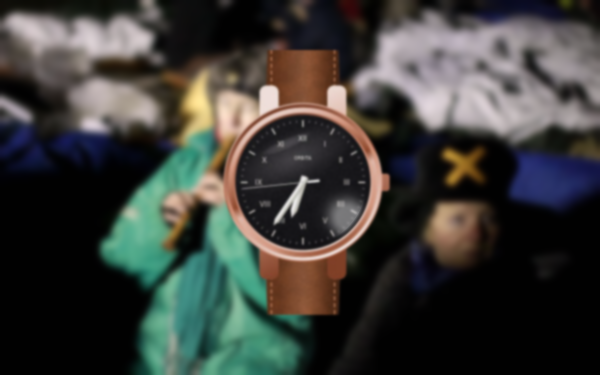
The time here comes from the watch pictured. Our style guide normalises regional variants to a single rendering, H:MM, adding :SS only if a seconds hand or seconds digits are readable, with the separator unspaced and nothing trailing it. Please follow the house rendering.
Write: 6:35:44
